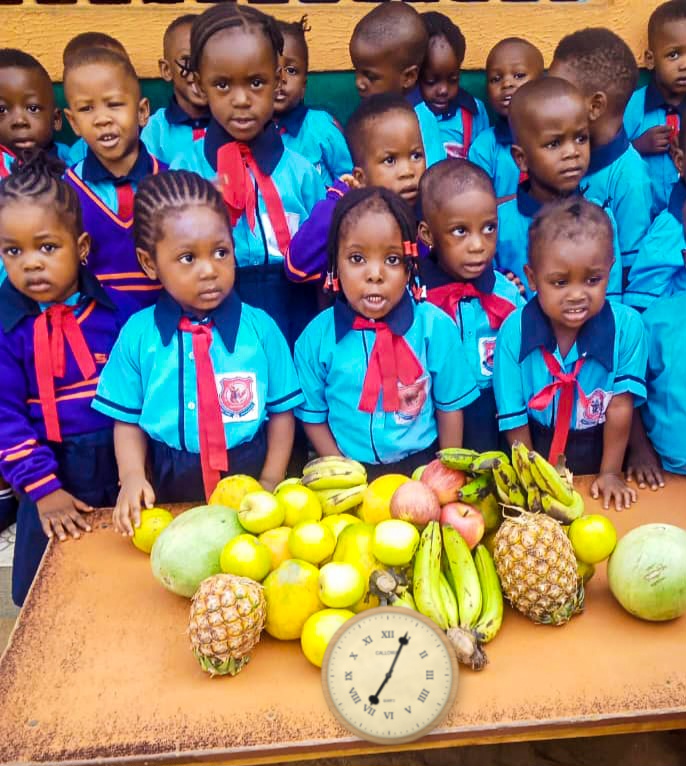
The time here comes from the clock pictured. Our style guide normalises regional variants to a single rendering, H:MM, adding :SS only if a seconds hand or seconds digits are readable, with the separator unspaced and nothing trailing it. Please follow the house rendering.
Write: 7:04
